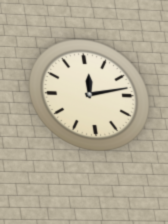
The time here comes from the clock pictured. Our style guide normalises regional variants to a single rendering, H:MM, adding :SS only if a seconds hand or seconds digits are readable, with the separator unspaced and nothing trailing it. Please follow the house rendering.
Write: 12:13
